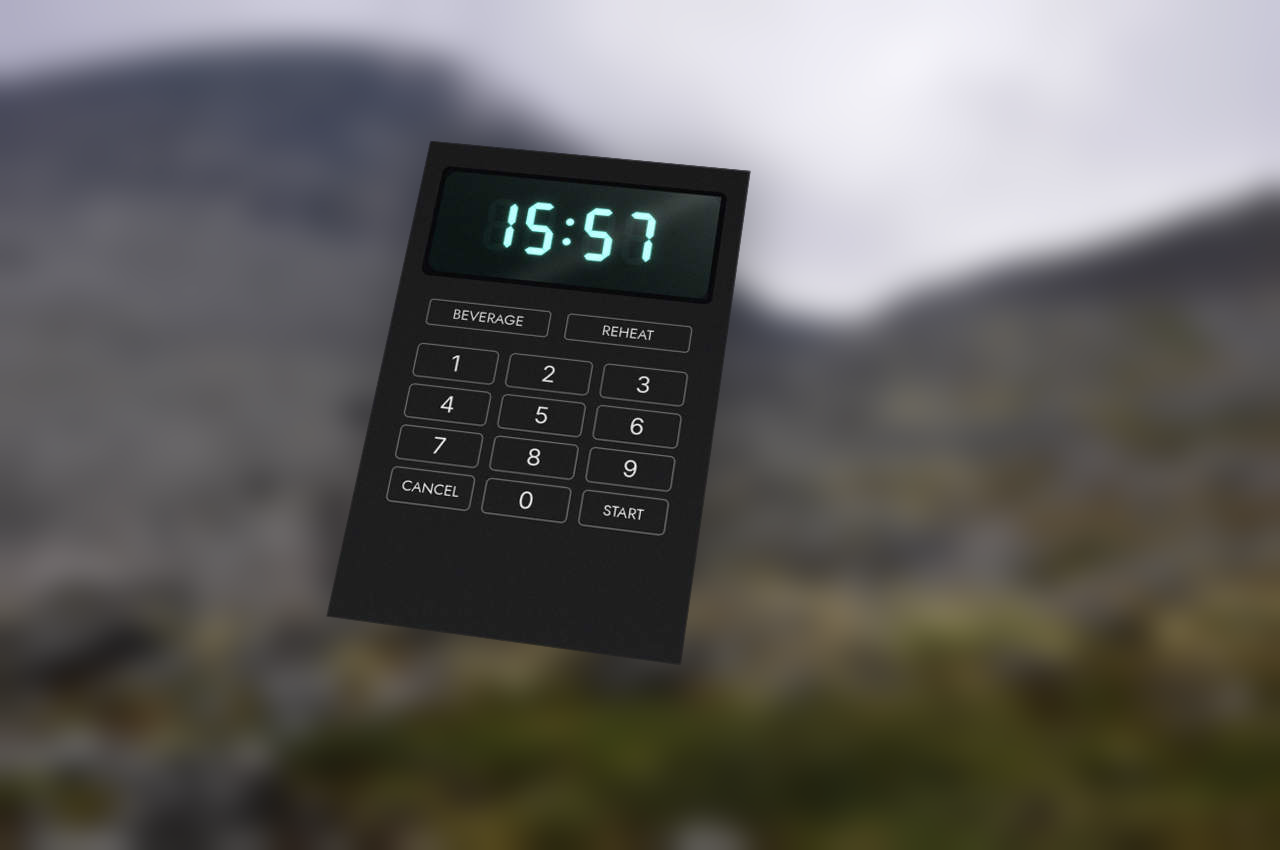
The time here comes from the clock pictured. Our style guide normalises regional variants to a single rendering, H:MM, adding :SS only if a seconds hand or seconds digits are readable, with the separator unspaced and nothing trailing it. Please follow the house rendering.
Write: 15:57
